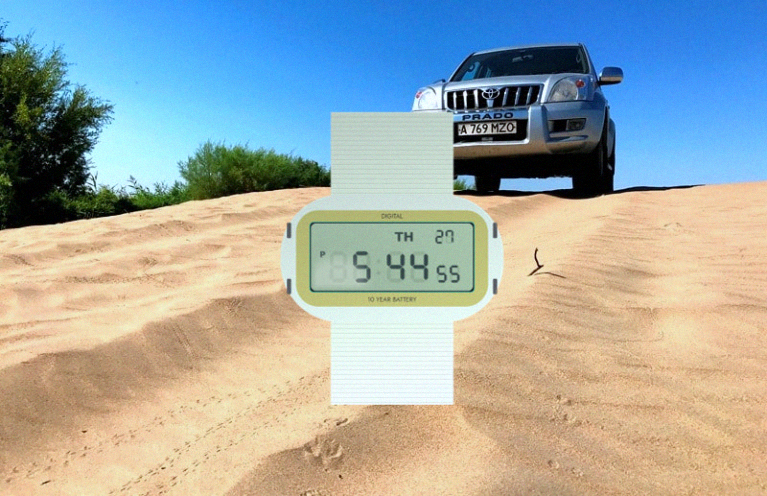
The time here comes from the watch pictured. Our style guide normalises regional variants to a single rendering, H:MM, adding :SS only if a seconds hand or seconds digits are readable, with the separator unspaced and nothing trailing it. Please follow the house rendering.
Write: 5:44:55
